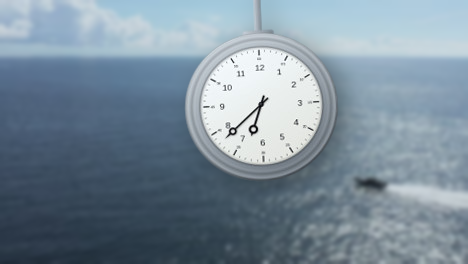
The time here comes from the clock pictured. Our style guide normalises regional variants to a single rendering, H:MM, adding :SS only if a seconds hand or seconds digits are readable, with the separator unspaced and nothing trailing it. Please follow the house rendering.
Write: 6:38
